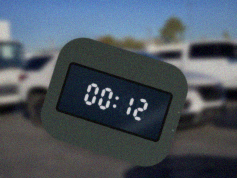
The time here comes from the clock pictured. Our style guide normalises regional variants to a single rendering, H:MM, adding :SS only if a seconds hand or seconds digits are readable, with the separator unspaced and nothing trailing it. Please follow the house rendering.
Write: 0:12
